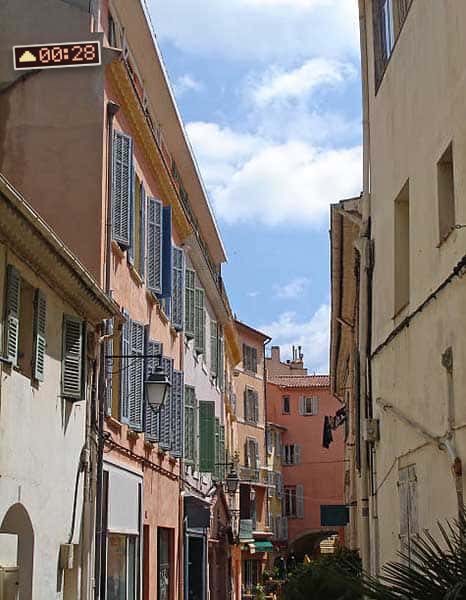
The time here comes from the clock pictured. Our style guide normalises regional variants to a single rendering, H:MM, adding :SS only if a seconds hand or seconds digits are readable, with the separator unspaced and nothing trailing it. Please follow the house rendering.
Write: 0:28
